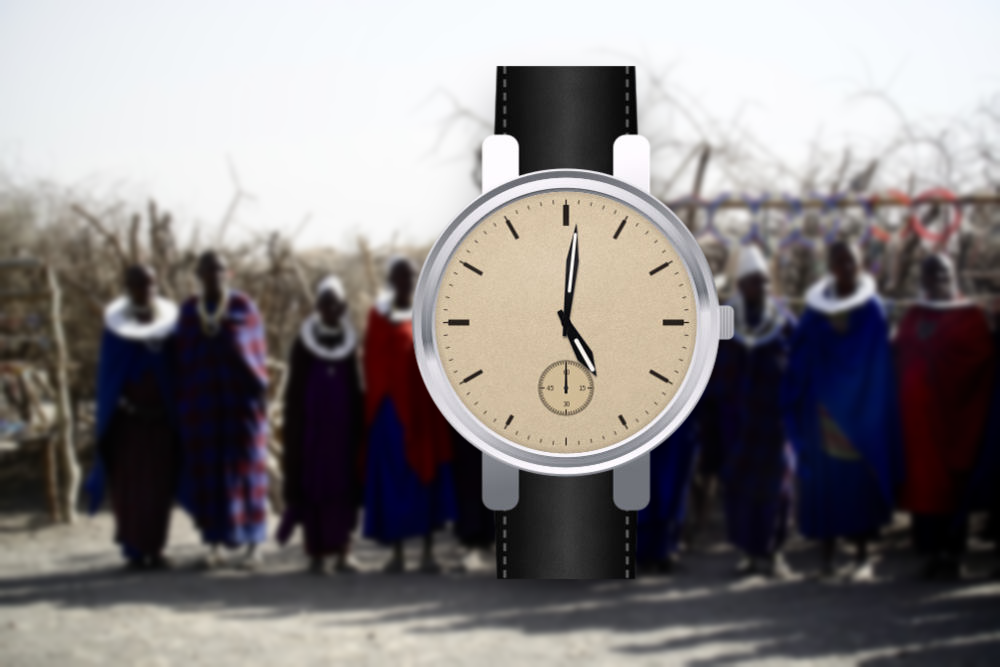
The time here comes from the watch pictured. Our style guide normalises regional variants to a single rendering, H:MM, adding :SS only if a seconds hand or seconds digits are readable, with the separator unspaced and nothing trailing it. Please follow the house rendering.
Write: 5:01
